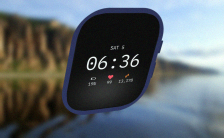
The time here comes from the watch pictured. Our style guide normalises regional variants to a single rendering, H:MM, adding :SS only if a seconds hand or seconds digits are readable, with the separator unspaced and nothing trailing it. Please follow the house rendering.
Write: 6:36
